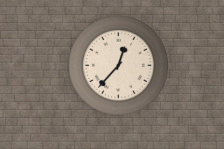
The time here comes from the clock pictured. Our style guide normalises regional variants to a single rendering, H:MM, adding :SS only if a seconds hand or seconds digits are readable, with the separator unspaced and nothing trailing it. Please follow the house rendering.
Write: 12:37
